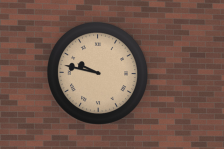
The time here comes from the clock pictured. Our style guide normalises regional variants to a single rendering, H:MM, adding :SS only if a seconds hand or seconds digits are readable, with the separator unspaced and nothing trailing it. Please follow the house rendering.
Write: 9:47
